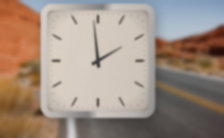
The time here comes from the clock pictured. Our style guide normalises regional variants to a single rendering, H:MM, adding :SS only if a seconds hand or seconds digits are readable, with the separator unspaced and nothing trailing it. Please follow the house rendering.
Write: 1:59
